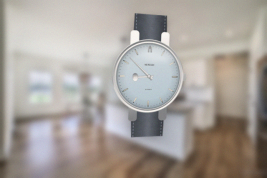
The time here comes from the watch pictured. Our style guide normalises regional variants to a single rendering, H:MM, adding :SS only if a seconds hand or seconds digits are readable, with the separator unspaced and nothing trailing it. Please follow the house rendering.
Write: 8:52
